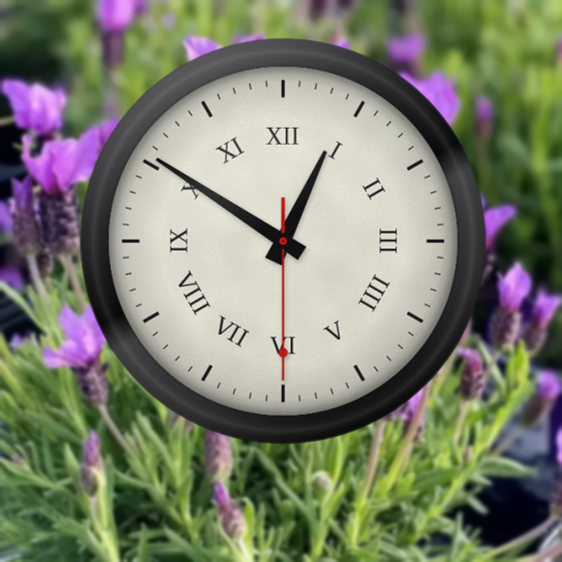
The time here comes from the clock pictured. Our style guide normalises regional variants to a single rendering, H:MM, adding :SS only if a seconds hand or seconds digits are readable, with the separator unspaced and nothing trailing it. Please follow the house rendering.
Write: 12:50:30
